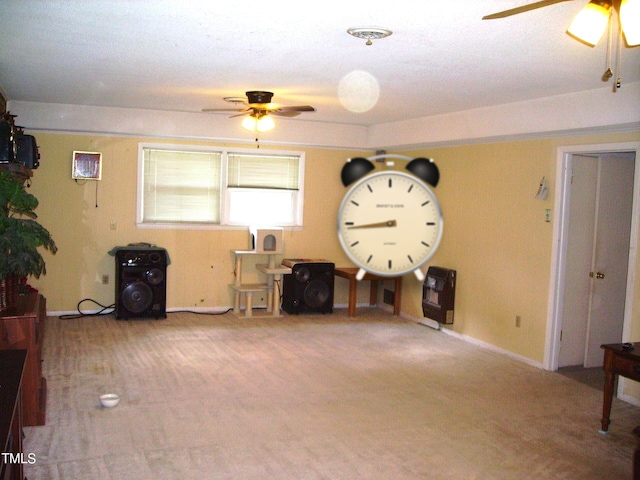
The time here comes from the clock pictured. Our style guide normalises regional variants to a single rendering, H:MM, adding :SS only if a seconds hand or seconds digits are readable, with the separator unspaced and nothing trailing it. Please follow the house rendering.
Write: 8:44
